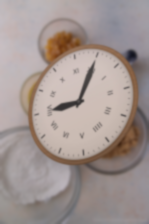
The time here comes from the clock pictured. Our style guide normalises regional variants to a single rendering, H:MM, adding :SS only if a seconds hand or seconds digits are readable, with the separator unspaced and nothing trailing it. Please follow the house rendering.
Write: 8:00
